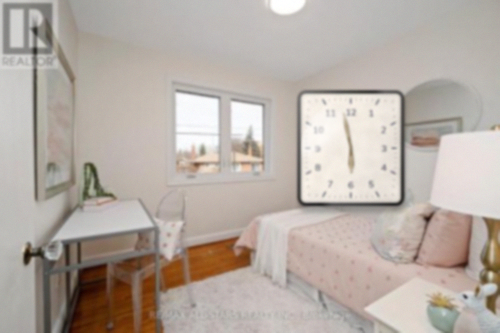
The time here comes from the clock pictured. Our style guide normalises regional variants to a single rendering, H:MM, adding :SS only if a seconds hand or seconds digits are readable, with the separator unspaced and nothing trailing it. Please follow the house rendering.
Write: 5:58
